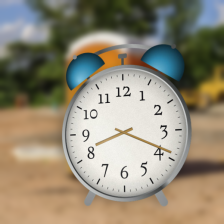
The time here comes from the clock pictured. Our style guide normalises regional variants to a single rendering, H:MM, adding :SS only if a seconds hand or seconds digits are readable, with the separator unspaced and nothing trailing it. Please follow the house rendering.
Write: 8:19
